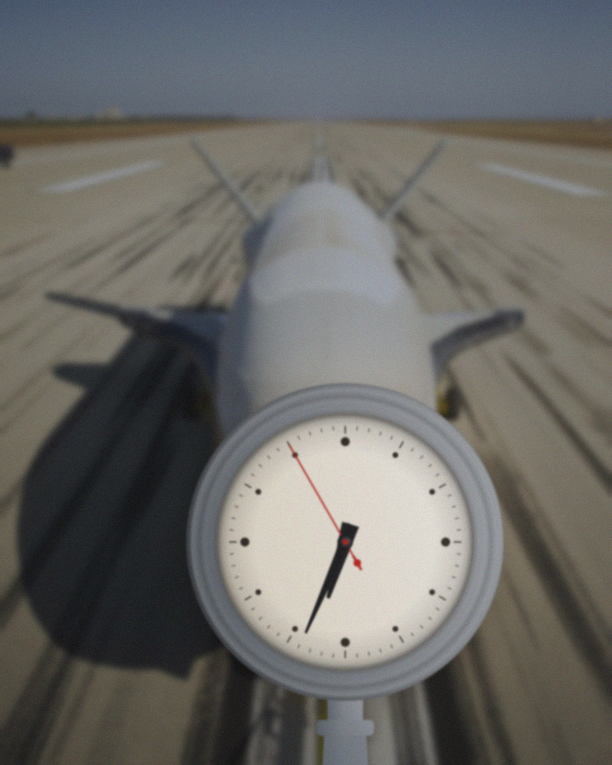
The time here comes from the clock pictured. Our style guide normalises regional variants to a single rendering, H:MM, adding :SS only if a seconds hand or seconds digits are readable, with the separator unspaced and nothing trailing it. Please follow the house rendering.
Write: 6:33:55
